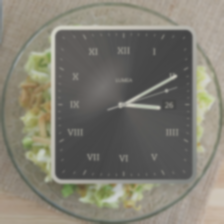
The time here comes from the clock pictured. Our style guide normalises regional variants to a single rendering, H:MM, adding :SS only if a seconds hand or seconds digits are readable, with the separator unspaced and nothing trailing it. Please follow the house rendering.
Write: 3:10:12
